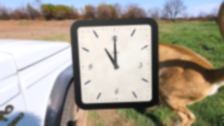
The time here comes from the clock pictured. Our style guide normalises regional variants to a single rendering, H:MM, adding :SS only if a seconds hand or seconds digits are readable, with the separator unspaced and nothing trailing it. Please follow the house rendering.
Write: 11:00
